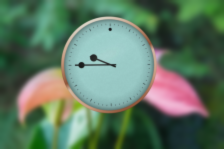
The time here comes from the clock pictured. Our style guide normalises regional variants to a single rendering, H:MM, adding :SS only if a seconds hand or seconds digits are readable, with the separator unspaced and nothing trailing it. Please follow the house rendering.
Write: 9:45
